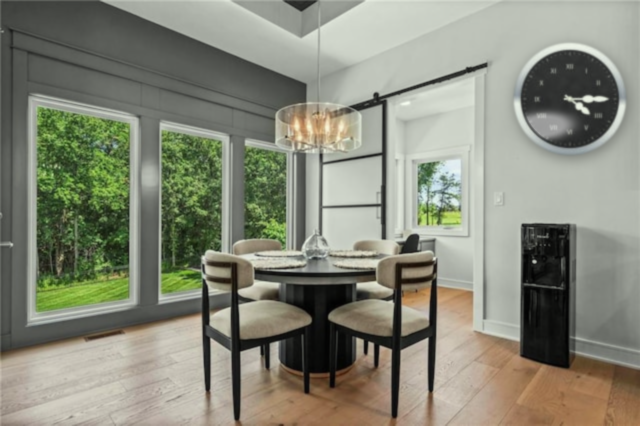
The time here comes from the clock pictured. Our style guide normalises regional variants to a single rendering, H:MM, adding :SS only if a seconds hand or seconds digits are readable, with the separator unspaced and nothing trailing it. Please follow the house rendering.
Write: 4:15
